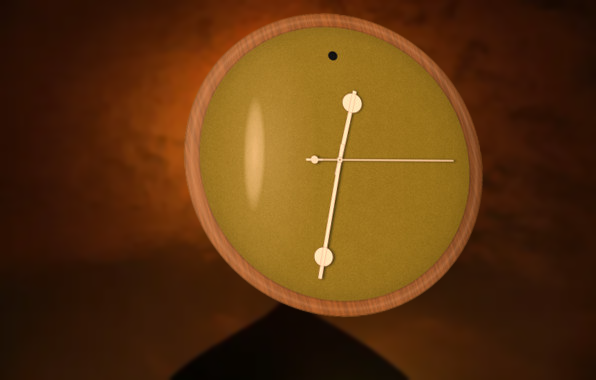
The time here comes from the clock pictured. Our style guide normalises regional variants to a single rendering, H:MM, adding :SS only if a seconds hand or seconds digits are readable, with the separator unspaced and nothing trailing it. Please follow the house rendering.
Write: 12:32:15
